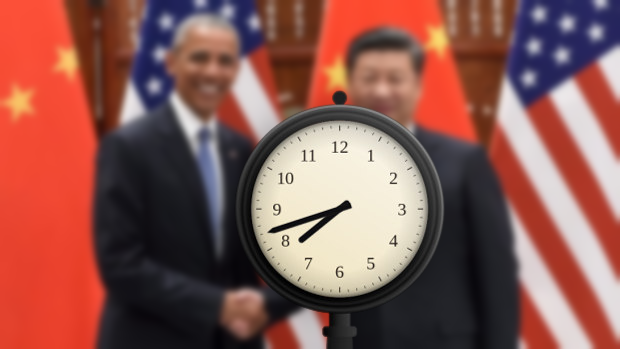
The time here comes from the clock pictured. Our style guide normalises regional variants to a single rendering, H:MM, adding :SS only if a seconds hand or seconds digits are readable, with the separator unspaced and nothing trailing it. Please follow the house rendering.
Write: 7:42
